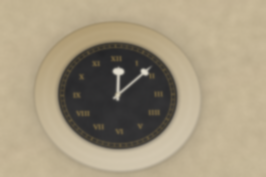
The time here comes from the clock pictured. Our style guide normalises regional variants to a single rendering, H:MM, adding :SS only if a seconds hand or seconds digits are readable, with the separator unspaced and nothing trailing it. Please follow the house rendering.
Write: 12:08
